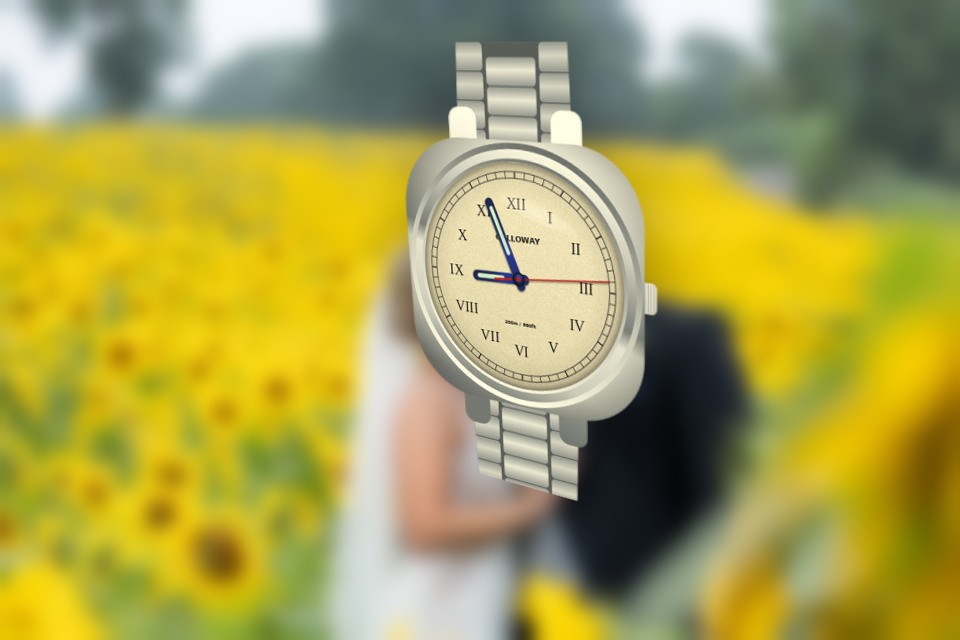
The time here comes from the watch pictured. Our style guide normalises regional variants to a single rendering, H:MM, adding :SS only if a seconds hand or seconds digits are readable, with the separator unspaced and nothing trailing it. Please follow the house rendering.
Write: 8:56:14
